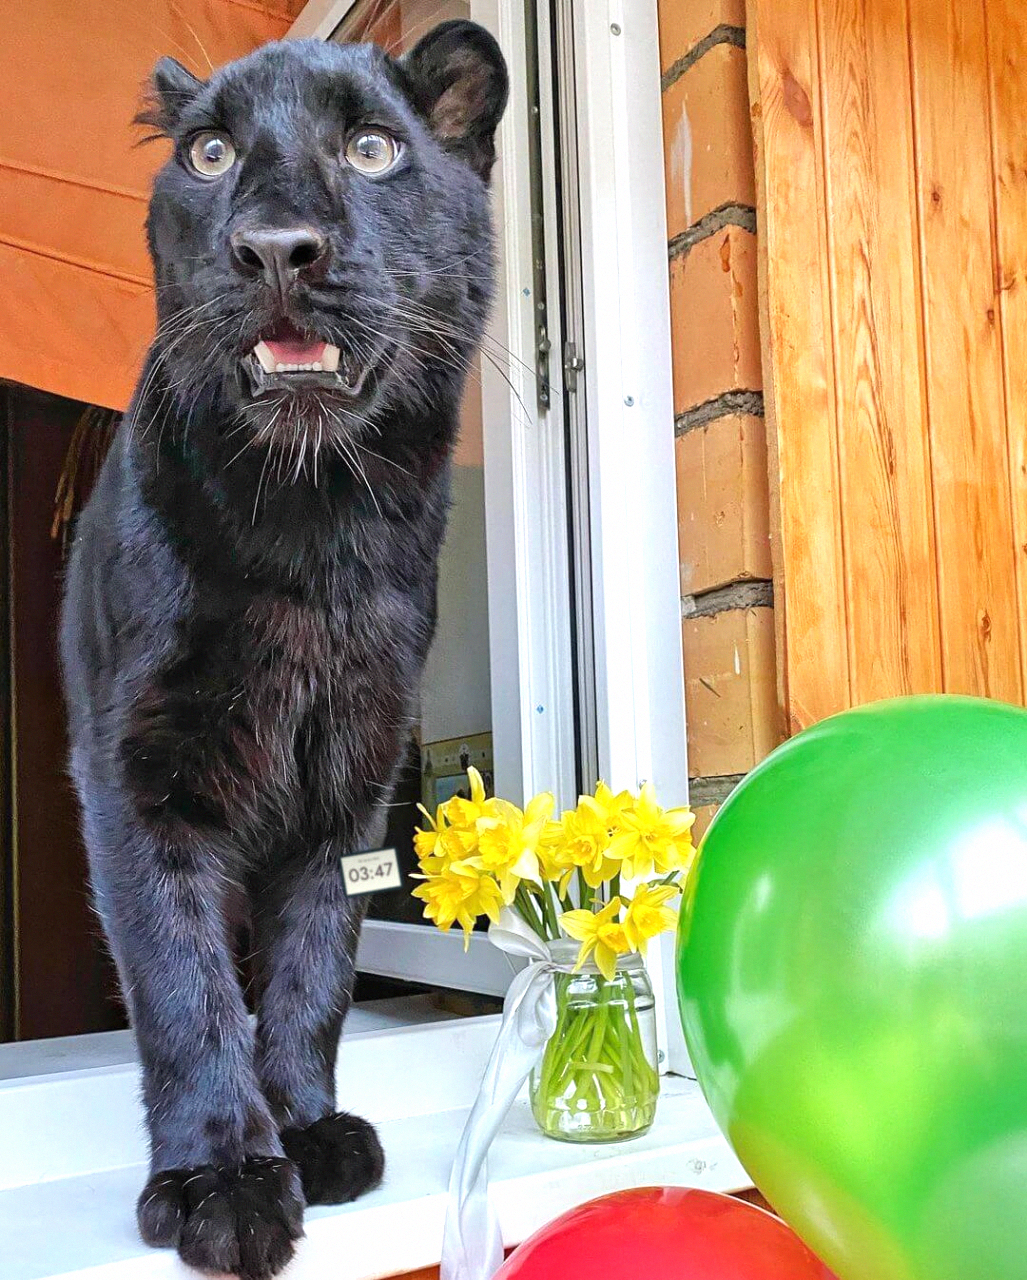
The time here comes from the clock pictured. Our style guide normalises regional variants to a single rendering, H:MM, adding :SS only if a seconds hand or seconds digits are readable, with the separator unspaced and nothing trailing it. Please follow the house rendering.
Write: 3:47
